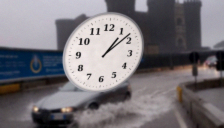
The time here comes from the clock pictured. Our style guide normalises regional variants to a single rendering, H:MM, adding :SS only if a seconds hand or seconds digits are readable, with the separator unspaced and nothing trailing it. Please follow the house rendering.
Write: 1:08
